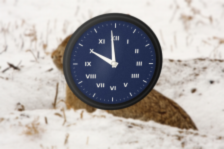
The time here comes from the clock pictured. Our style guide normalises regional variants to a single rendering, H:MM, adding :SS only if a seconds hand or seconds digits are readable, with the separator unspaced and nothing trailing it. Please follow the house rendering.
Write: 9:59
